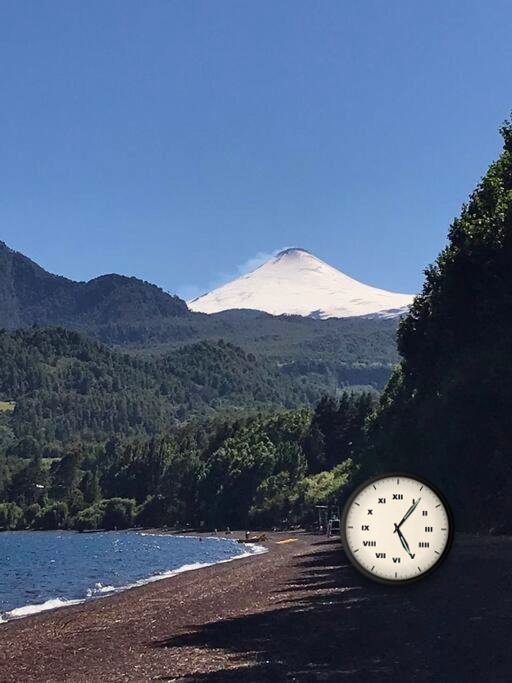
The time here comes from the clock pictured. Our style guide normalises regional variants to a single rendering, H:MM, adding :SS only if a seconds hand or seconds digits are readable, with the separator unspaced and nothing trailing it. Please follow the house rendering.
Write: 5:06
